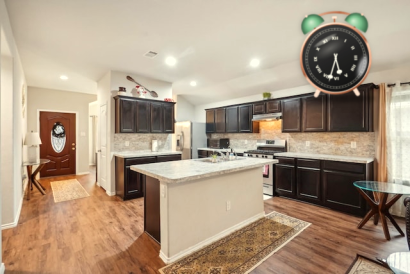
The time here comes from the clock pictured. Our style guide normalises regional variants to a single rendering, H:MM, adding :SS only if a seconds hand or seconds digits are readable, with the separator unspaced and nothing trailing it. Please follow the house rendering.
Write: 5:33
